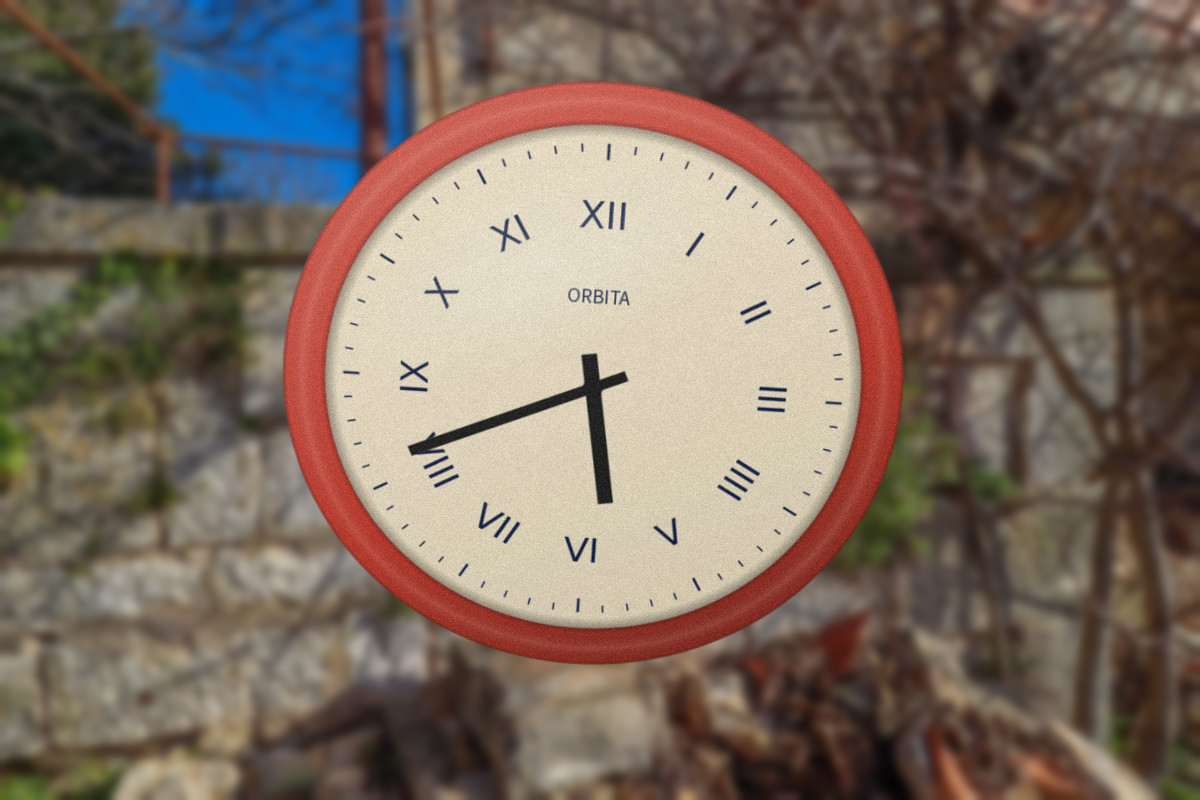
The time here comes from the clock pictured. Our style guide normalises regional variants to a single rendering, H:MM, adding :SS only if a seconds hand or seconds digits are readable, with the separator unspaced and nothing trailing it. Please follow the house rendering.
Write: 5:41
